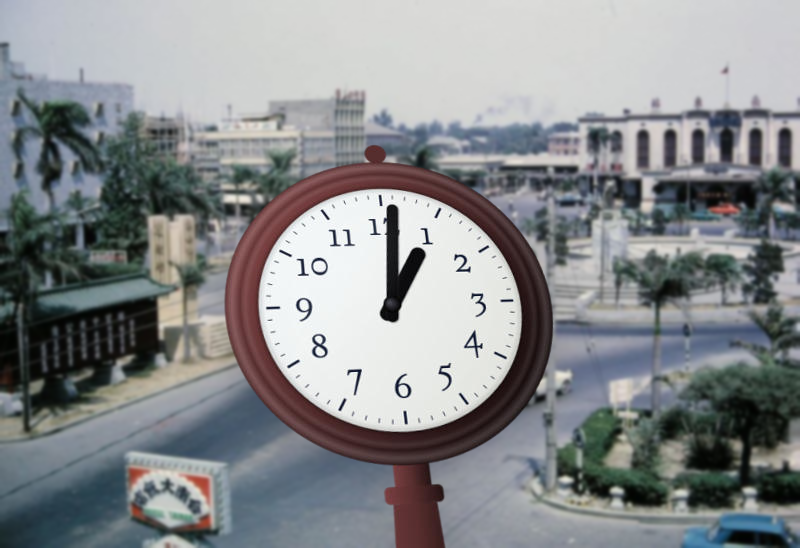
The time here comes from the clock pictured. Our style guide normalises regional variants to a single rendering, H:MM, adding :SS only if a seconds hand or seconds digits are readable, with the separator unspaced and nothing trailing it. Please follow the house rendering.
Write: 1:01
